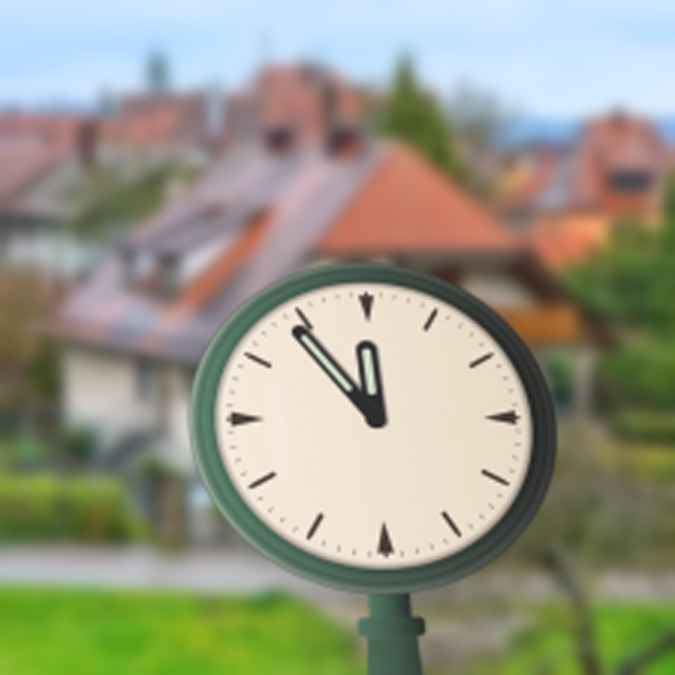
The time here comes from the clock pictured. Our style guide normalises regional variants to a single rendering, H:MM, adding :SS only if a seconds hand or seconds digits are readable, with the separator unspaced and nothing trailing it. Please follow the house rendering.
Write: 11:54
